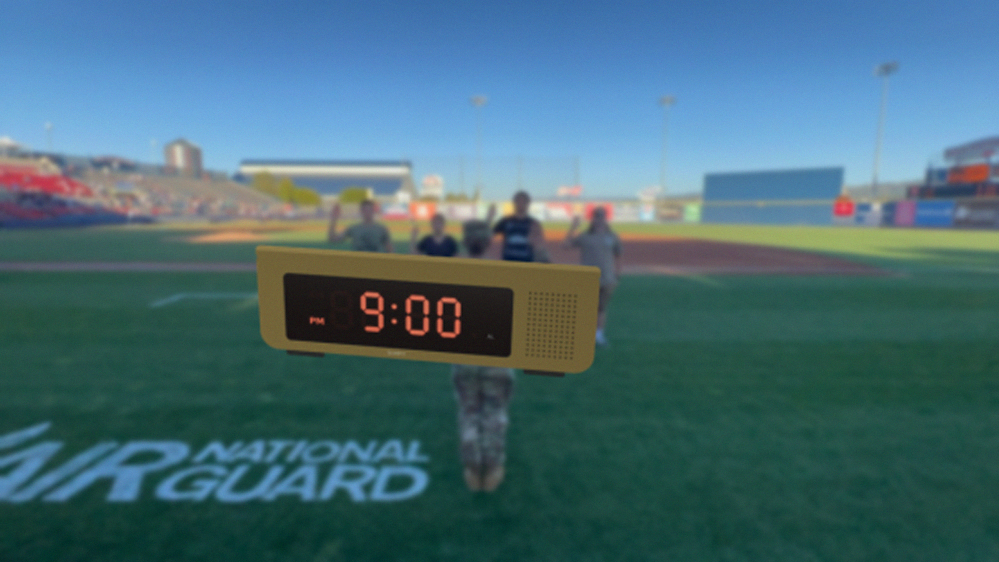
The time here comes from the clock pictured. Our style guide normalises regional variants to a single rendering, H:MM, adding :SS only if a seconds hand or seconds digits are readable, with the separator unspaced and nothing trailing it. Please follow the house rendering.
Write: 9:00
